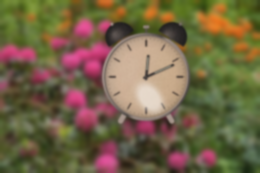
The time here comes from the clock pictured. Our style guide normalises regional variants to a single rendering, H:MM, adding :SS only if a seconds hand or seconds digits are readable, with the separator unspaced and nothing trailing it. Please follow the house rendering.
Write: 12:11
